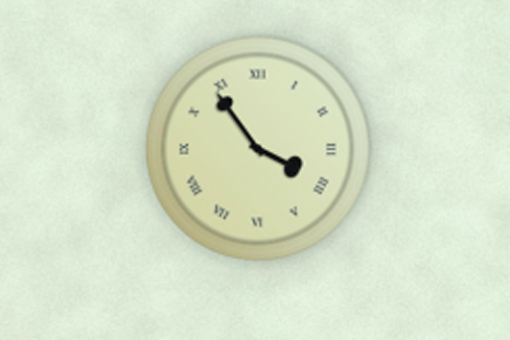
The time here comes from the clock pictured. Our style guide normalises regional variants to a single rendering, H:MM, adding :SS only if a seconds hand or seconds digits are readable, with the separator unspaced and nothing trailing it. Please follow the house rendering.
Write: 3:54
